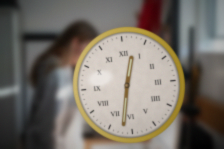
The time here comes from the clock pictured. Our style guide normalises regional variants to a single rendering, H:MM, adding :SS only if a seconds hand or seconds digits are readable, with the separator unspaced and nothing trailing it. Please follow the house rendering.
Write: 12:32
